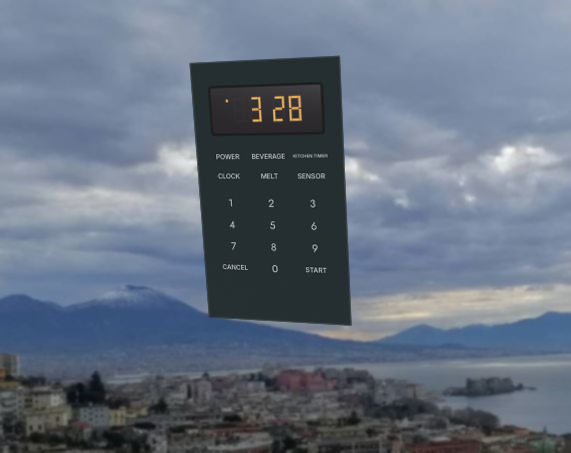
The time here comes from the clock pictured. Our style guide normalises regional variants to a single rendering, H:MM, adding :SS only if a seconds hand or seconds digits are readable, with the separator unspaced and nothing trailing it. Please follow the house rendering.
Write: 3:28
